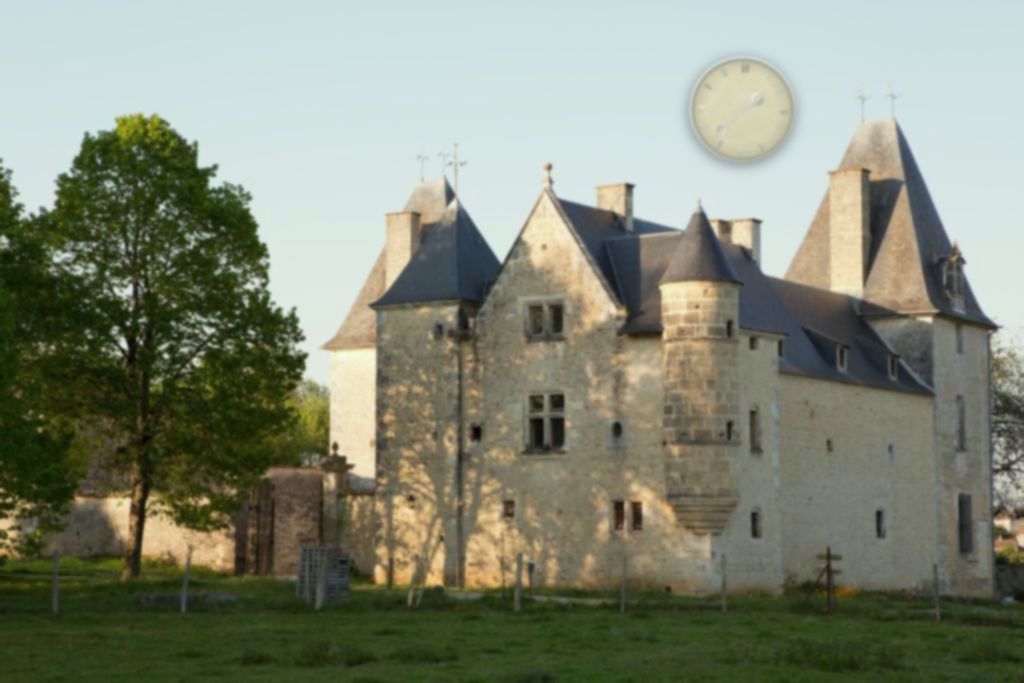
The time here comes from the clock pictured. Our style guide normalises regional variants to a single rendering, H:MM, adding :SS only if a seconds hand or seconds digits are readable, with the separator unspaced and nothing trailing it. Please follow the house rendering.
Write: 1:37
